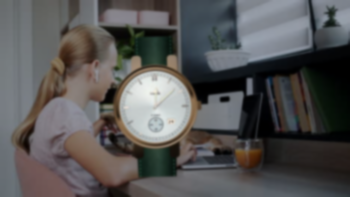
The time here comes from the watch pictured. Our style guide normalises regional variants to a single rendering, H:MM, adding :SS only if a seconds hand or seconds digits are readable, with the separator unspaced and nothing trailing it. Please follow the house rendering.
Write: 12:08
